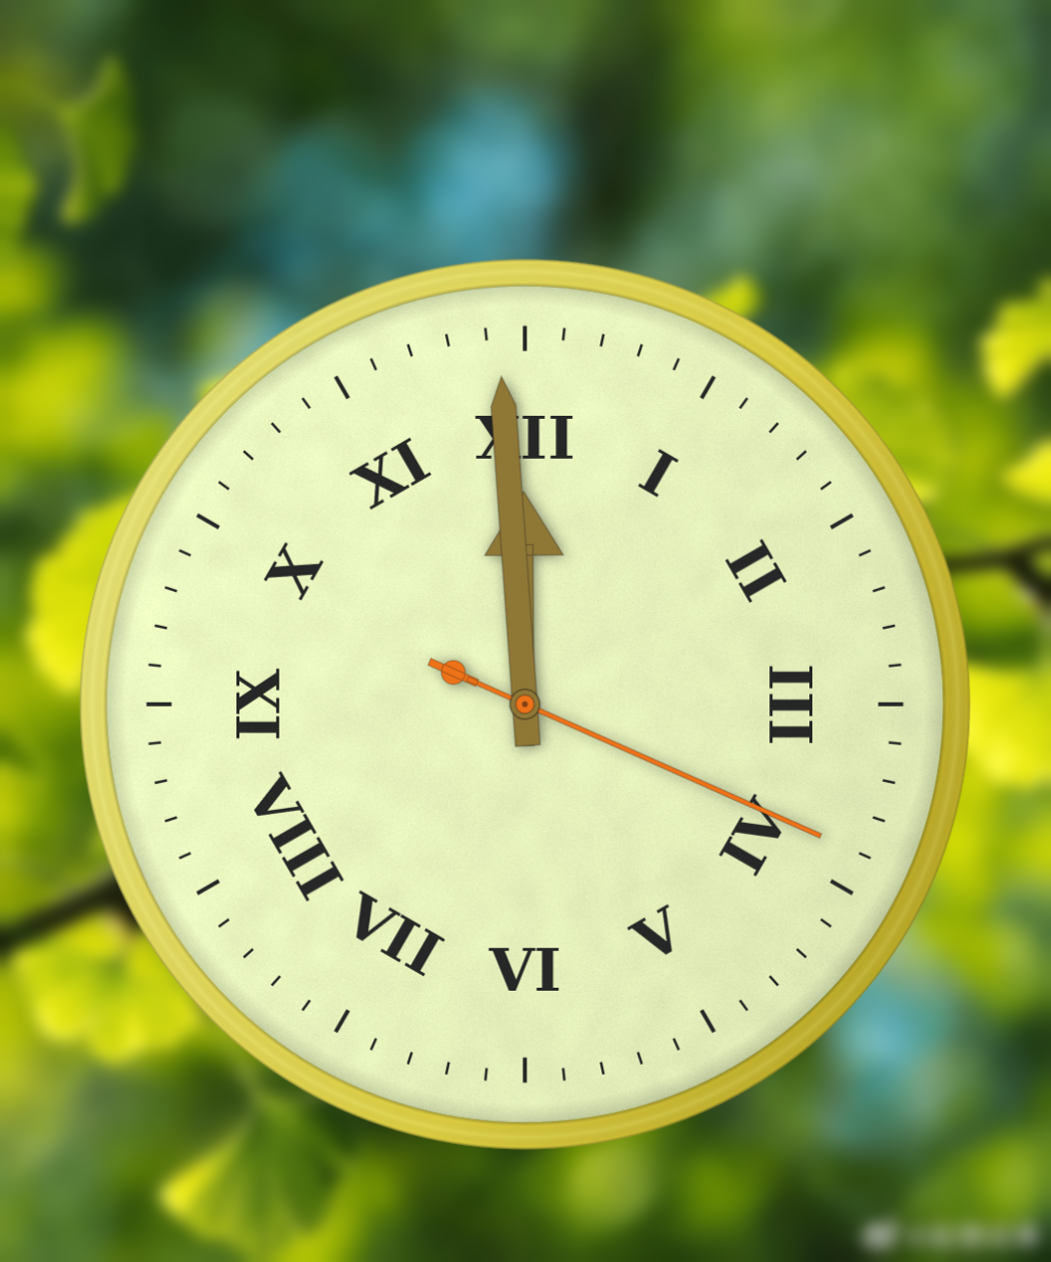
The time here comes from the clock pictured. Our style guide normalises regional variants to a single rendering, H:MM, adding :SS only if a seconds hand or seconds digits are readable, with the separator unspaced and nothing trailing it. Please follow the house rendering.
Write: 11:59:19
